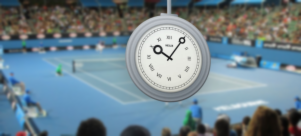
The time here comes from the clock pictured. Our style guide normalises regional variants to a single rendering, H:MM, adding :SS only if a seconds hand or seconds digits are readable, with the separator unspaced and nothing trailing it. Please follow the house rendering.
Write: 10:06
